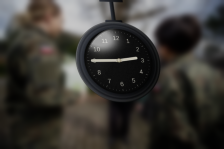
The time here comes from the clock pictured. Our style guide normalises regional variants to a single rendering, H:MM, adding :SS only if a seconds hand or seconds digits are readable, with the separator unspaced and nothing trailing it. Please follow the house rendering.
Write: 2:45
